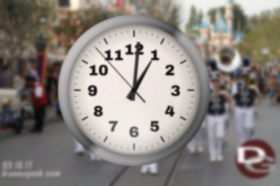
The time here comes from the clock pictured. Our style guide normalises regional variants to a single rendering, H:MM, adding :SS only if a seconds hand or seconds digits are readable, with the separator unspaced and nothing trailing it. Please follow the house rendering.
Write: 1:00:53
